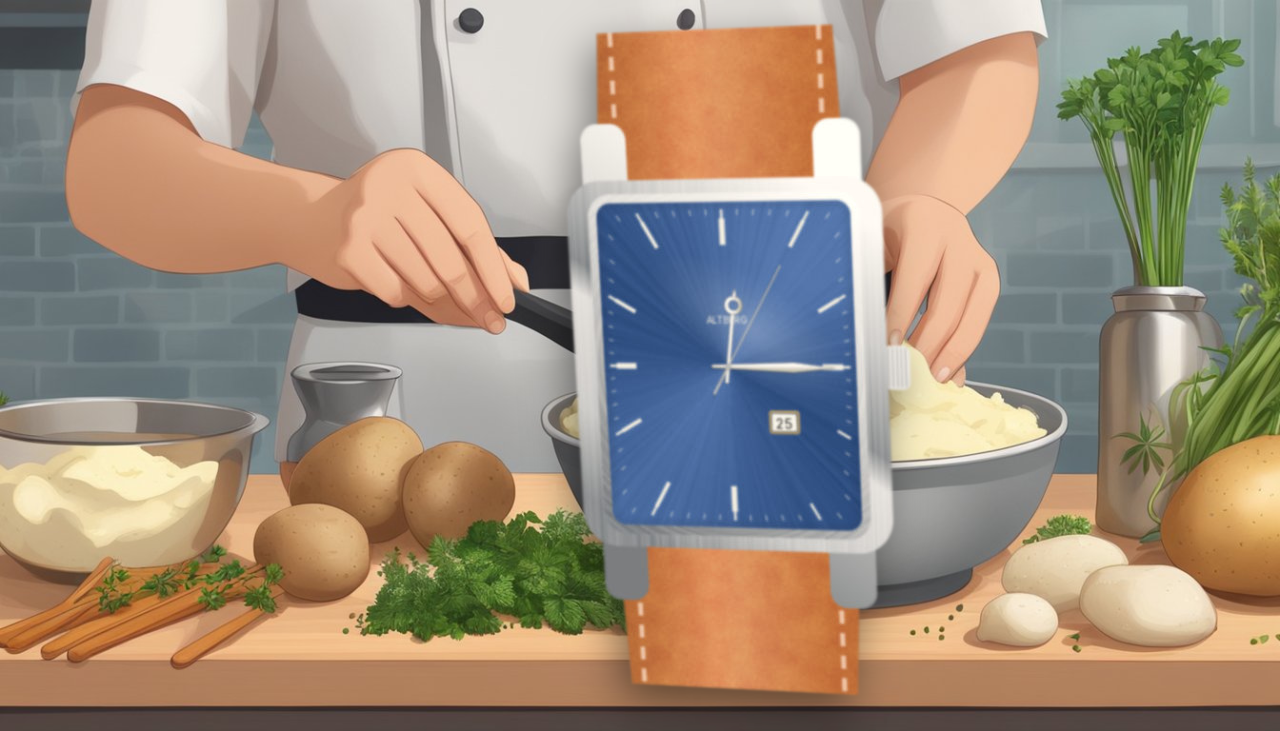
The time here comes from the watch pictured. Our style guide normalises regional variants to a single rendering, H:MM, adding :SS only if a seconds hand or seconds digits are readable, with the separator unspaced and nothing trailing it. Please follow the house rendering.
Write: 12:15:05
